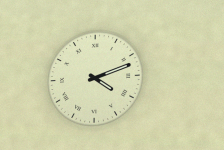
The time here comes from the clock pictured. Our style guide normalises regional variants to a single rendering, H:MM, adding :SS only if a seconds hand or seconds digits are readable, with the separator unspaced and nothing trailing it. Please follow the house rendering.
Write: 4:12
